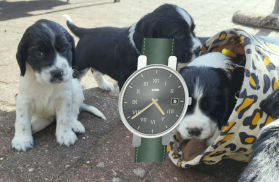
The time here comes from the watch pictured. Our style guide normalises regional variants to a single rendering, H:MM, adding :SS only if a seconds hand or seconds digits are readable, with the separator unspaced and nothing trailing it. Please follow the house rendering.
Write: 4:39
